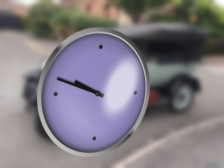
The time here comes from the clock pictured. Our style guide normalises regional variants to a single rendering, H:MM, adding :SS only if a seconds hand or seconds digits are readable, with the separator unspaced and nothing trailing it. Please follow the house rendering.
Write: 9:48
